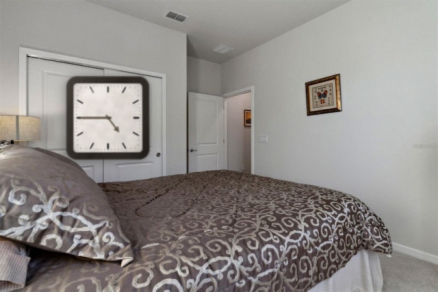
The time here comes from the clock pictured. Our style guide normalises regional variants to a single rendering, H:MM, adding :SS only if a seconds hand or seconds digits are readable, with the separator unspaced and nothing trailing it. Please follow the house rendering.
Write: 4:45
